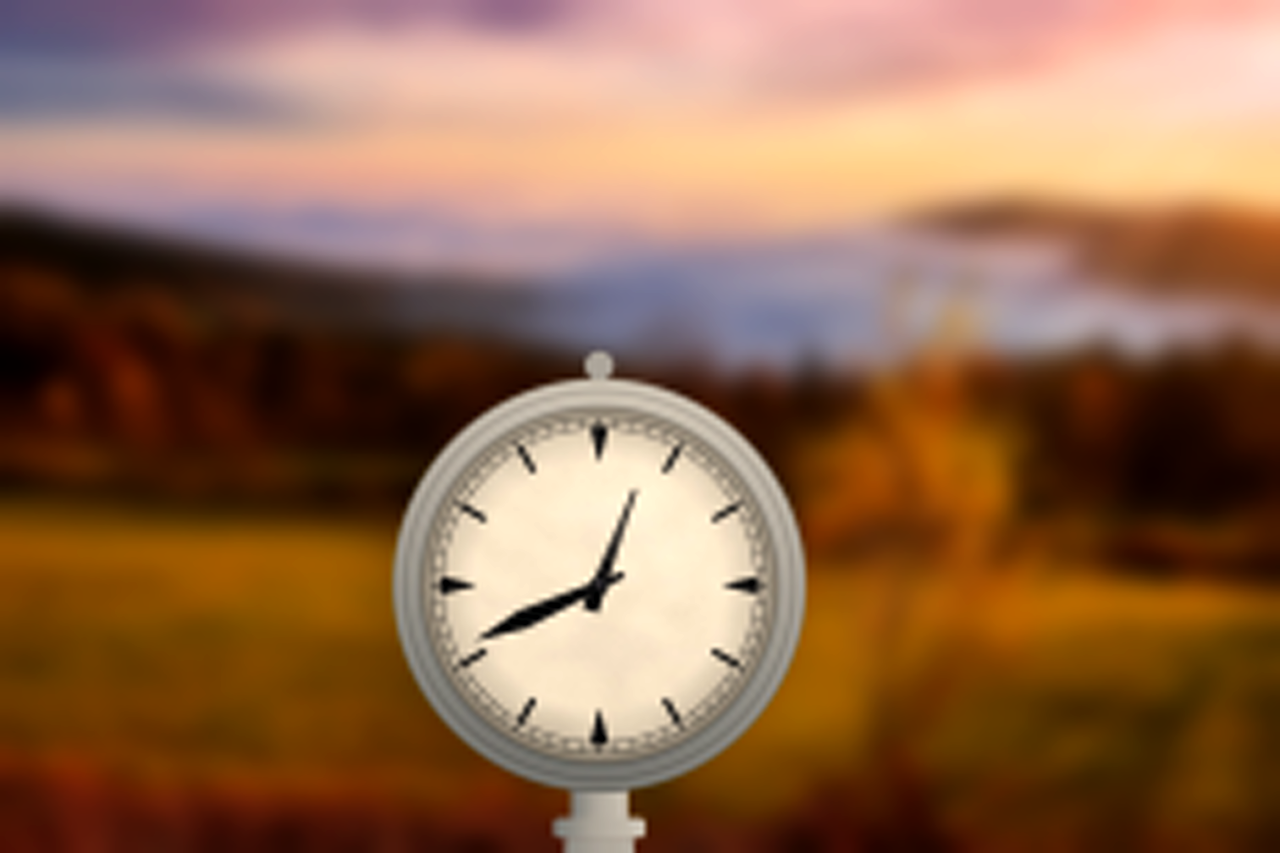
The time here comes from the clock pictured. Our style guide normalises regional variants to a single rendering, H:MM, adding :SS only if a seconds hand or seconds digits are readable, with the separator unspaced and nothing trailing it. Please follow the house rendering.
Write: 12:41
